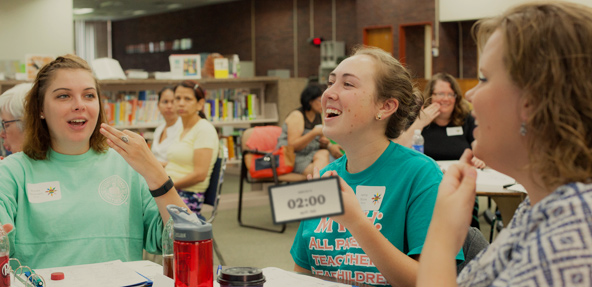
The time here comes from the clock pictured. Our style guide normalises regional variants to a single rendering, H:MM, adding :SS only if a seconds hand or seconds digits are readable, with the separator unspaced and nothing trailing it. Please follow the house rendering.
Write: 2:00
